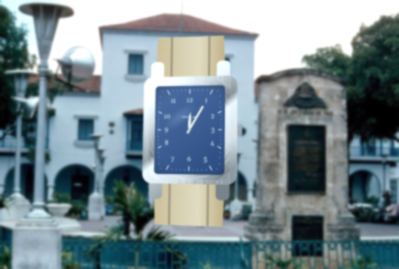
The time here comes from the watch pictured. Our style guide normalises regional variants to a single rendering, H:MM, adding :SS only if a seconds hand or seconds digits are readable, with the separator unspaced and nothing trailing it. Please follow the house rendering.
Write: 12:05
